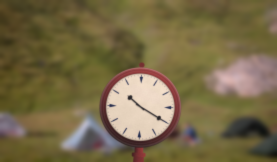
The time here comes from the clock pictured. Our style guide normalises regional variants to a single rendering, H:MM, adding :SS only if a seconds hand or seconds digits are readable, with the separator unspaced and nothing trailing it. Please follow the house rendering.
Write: 10:20
